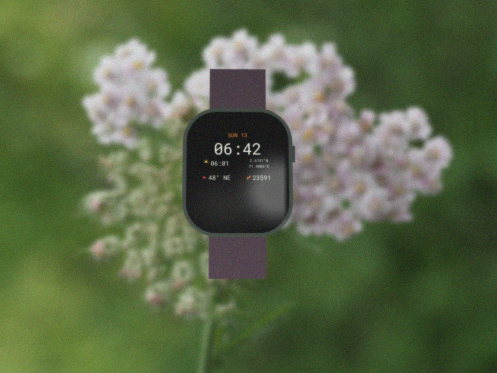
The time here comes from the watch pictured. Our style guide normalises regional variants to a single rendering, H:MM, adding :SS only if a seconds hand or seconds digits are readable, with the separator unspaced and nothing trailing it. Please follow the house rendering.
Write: 6:42
